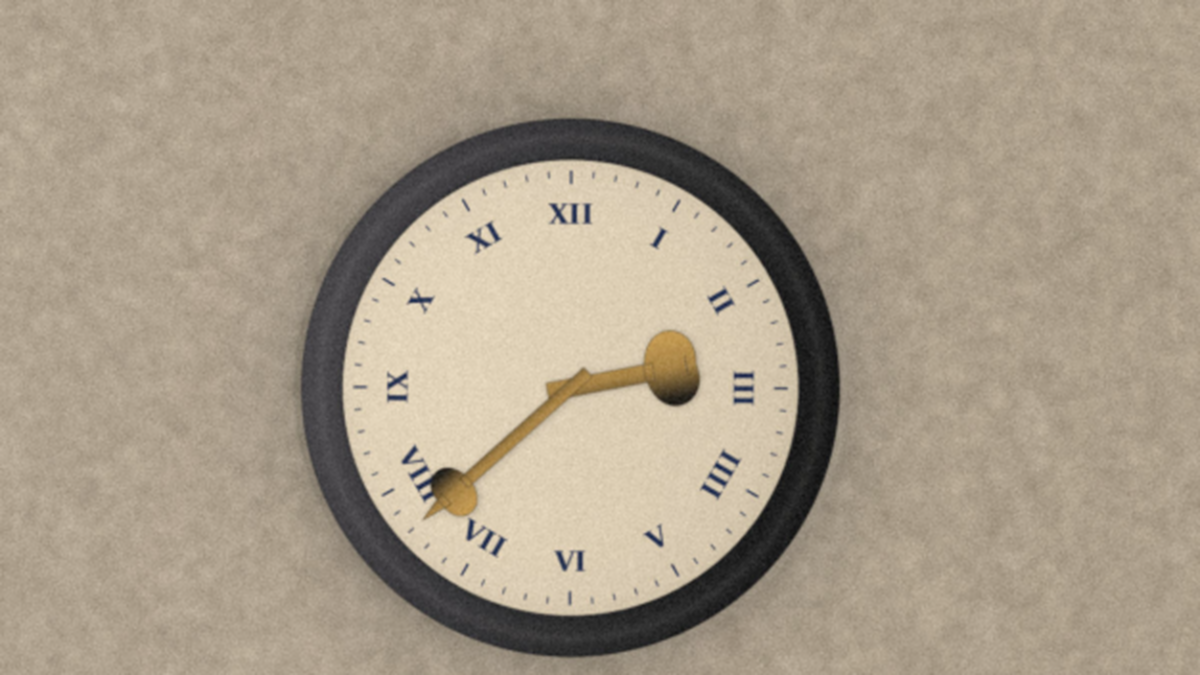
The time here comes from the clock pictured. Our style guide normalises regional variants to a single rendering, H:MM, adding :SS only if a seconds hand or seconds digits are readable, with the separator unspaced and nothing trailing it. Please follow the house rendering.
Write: 2:38
